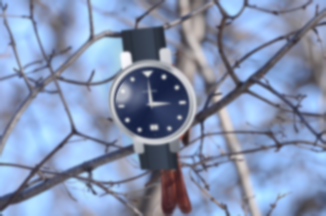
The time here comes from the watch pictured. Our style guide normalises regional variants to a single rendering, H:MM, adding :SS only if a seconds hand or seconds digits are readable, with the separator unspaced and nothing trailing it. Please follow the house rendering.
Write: 3:00
